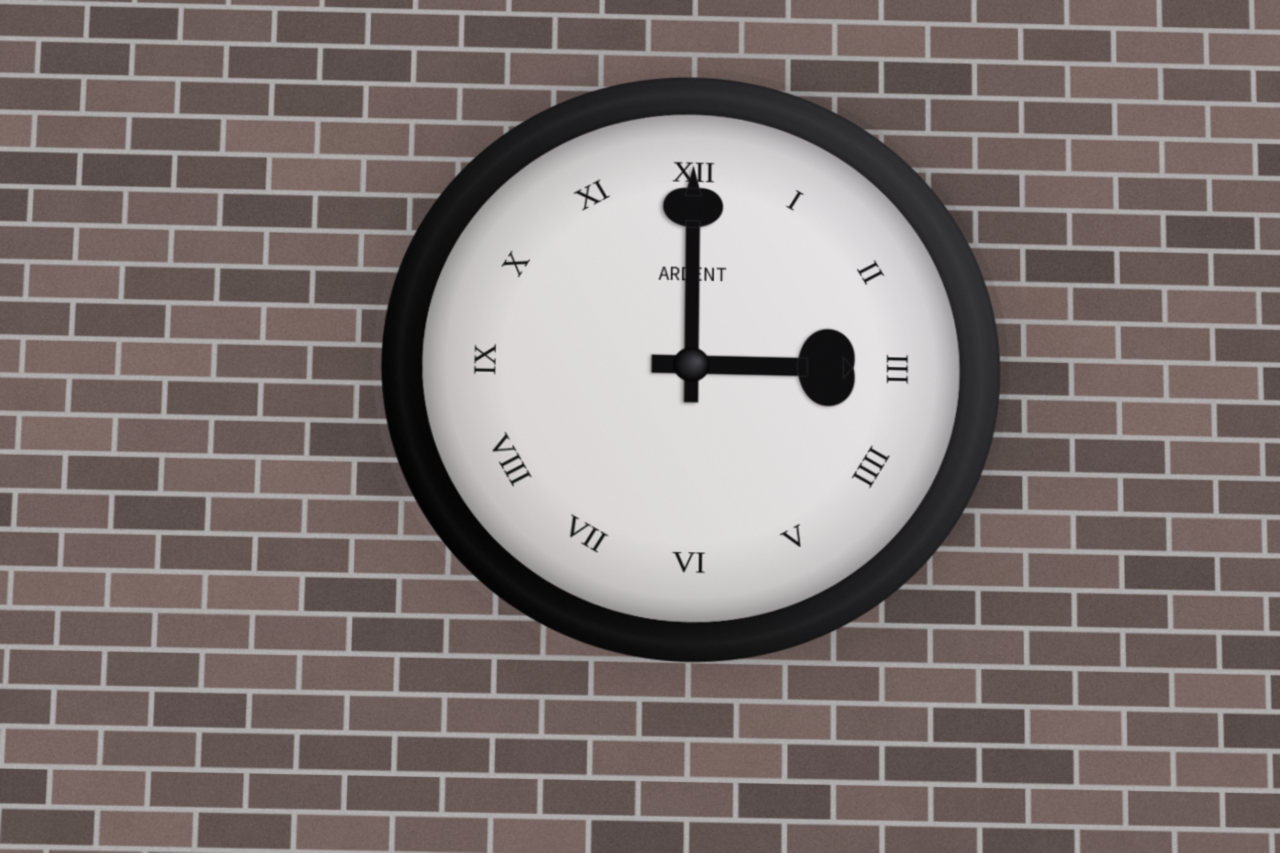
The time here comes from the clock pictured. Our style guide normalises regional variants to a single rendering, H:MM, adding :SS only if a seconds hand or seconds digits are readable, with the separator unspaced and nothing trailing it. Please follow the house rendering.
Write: 3:00
